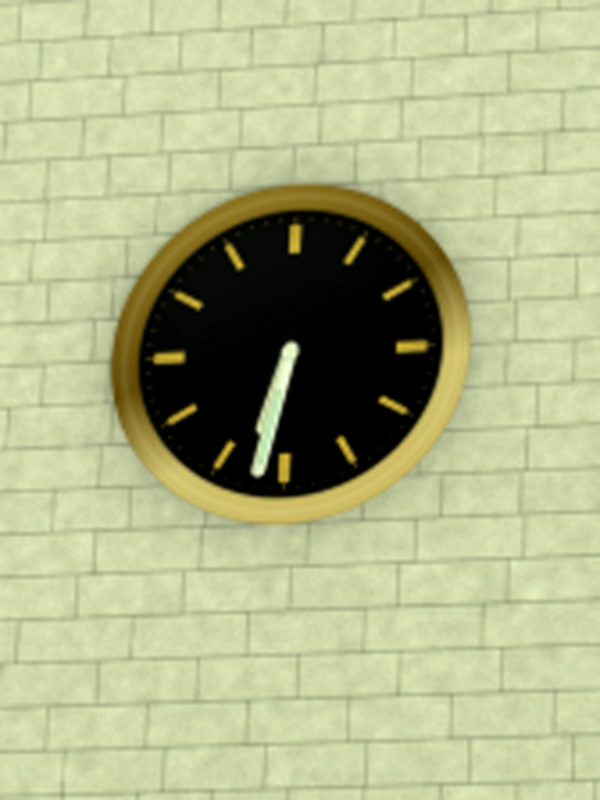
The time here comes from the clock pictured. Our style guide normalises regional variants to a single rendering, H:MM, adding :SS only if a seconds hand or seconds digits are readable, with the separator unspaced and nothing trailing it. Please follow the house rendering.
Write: 6:32
